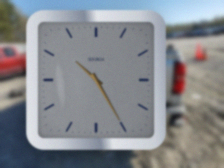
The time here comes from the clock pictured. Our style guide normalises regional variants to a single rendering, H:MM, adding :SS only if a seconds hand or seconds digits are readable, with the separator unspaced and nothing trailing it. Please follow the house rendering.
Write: 10:25
